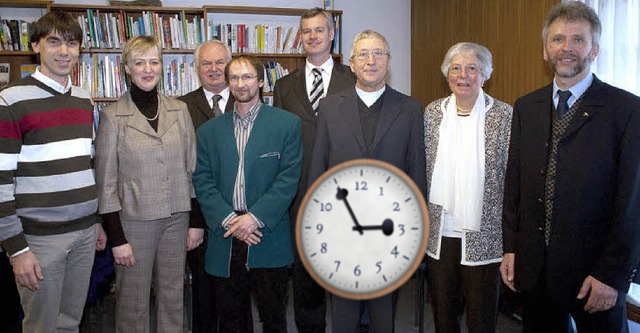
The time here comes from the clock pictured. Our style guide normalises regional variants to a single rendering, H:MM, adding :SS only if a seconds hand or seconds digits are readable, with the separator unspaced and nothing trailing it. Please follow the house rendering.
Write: 2:55
